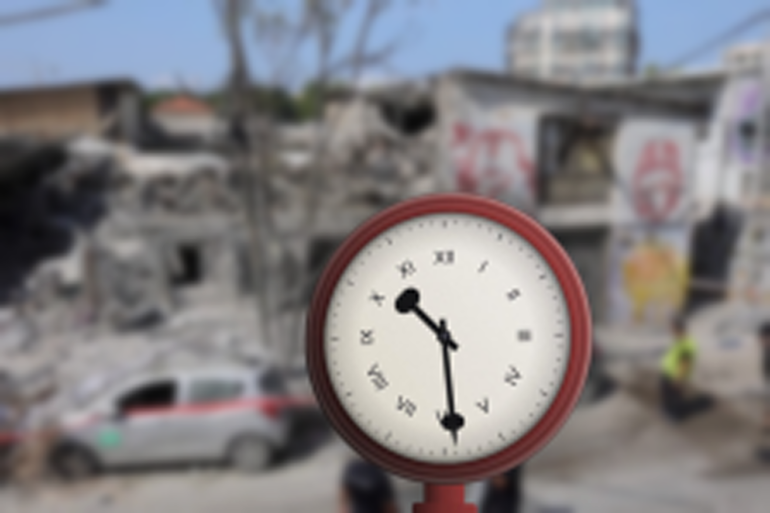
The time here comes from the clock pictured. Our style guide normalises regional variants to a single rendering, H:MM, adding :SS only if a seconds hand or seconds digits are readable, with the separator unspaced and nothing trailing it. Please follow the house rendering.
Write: 10:29
